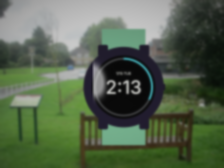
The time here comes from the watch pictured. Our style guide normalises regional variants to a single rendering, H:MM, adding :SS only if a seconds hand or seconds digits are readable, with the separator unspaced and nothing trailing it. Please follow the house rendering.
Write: 2:13
